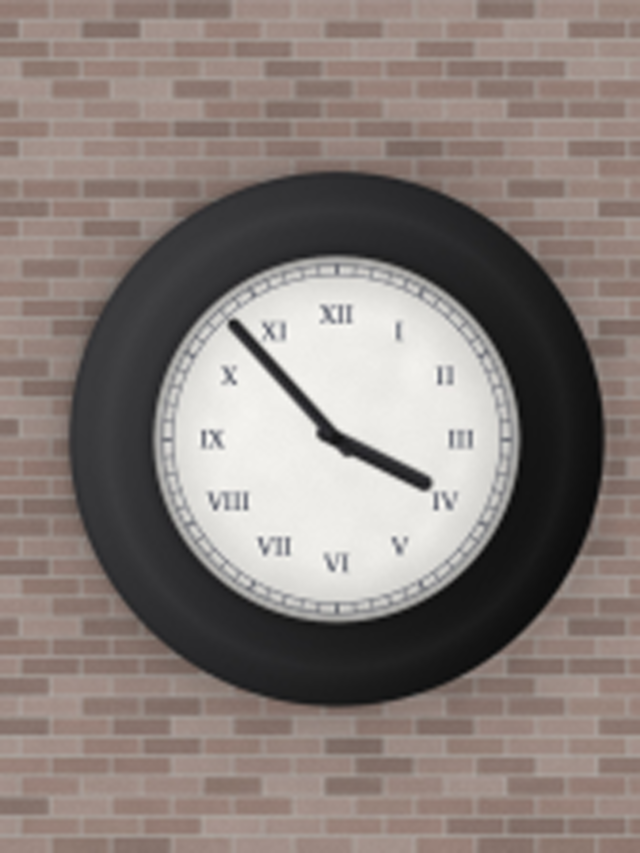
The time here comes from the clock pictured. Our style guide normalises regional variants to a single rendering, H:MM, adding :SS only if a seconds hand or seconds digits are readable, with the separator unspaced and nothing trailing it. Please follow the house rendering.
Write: 3:53
